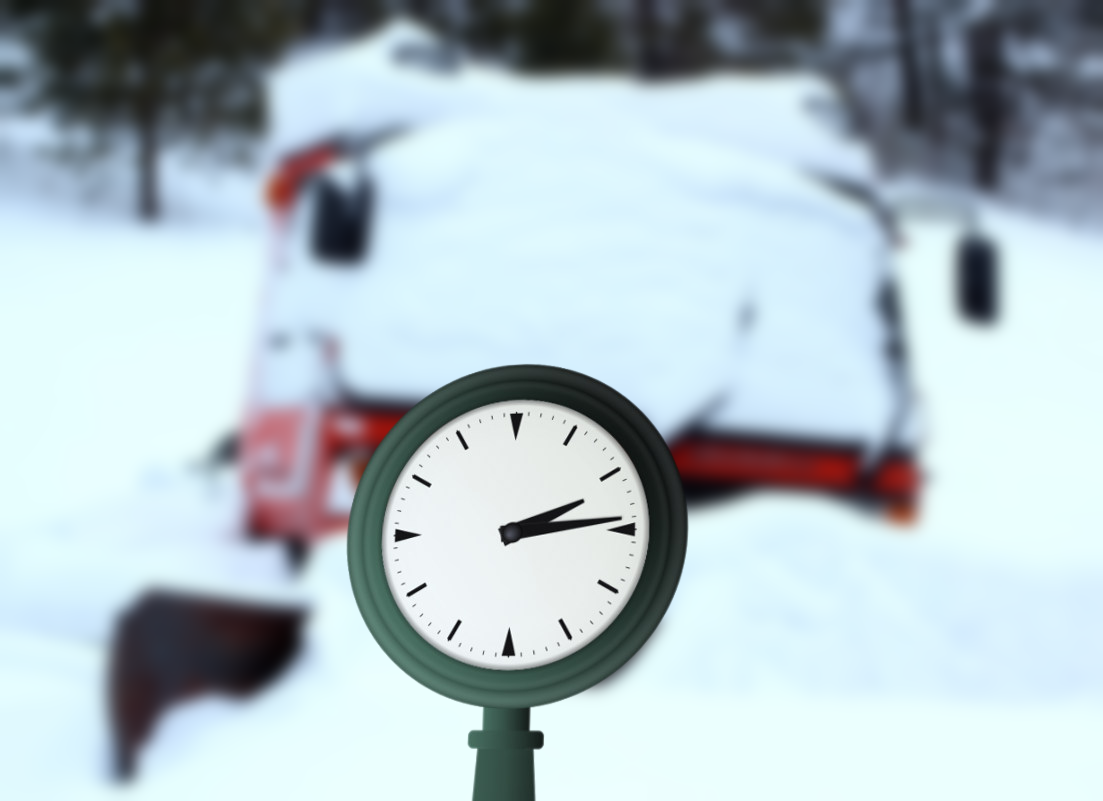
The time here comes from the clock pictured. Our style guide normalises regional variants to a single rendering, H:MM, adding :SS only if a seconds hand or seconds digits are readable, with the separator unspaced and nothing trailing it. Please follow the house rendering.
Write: 2:14
